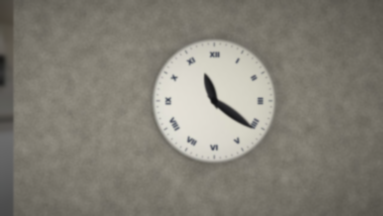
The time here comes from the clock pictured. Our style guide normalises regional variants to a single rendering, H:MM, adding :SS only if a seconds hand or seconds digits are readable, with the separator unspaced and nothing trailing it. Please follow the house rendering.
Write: 11:21
